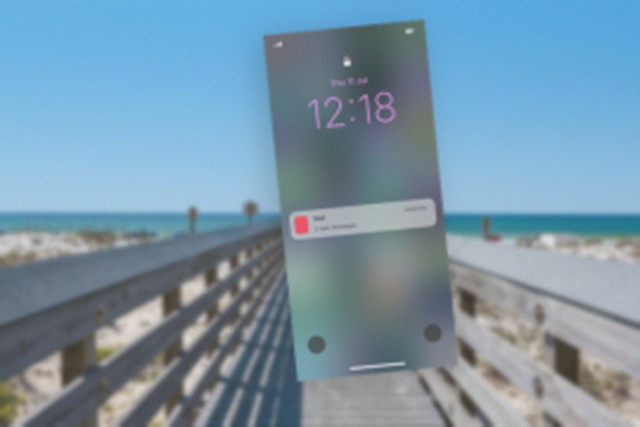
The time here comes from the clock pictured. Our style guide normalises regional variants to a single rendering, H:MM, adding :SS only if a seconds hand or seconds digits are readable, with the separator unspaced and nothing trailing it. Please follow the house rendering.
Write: 12:18
